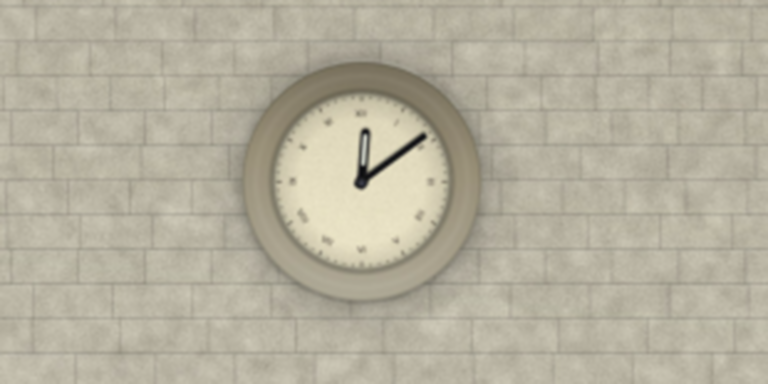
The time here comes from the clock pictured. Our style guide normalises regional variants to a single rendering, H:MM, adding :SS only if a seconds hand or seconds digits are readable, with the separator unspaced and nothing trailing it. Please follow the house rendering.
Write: 12:09
